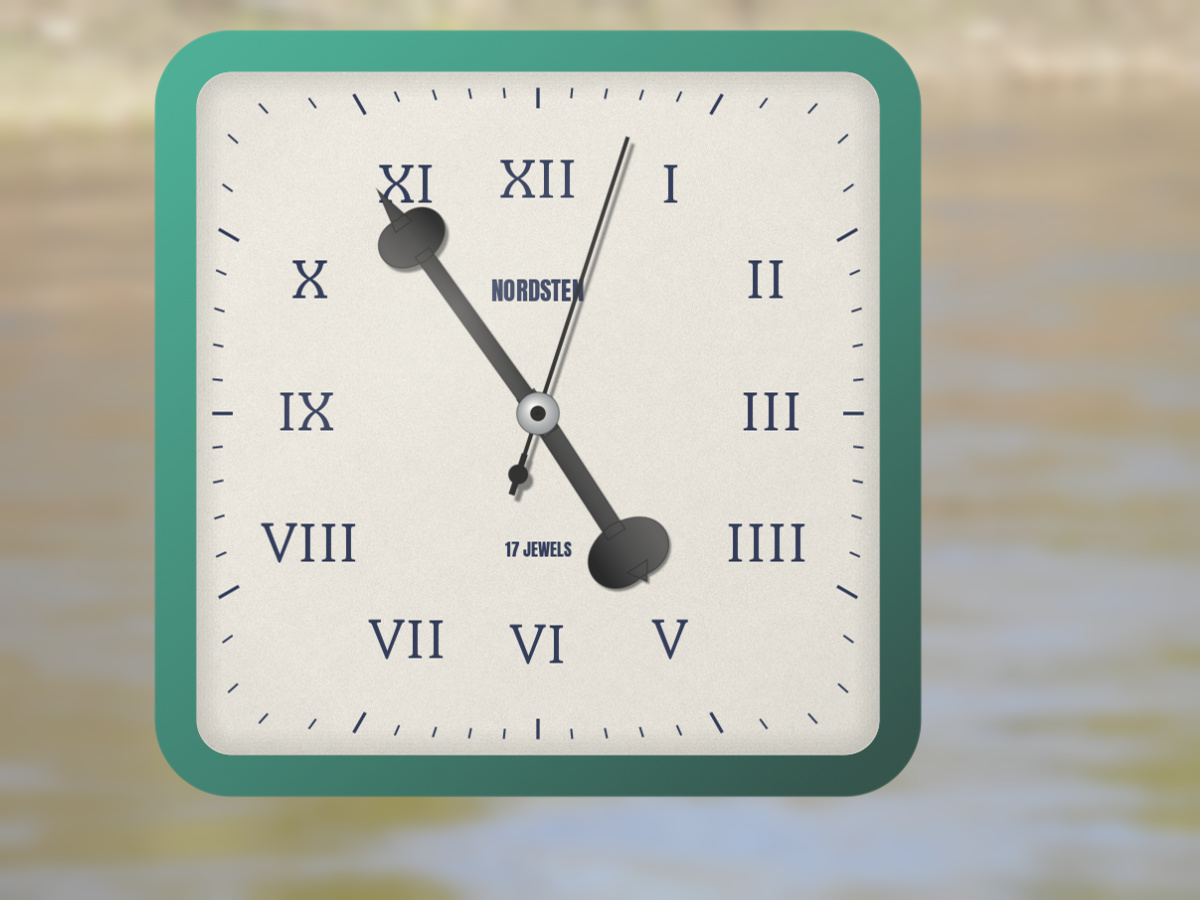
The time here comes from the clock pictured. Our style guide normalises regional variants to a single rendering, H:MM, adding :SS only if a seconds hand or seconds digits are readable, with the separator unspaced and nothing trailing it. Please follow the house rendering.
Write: 4:54:03
